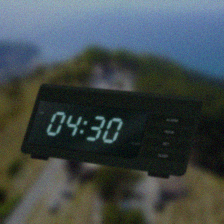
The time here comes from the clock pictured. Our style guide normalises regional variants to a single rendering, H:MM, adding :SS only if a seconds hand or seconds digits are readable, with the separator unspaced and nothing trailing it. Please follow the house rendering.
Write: 4:30
